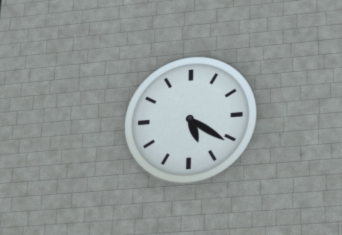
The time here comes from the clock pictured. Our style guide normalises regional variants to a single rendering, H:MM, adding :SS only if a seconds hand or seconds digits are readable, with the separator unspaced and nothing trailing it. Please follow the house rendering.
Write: 5:21
